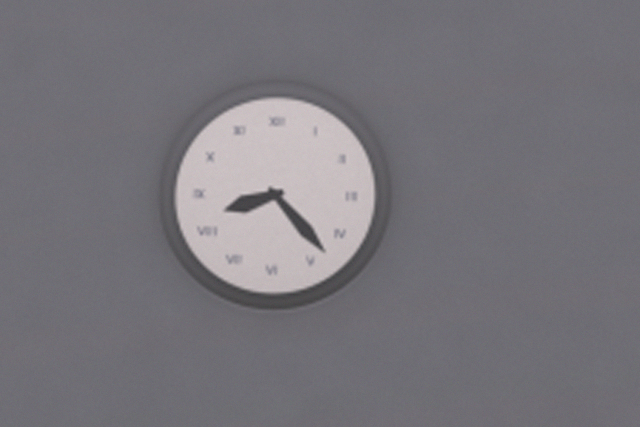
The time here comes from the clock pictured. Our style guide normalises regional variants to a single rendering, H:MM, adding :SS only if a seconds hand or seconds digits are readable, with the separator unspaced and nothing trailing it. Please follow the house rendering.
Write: 8:23
